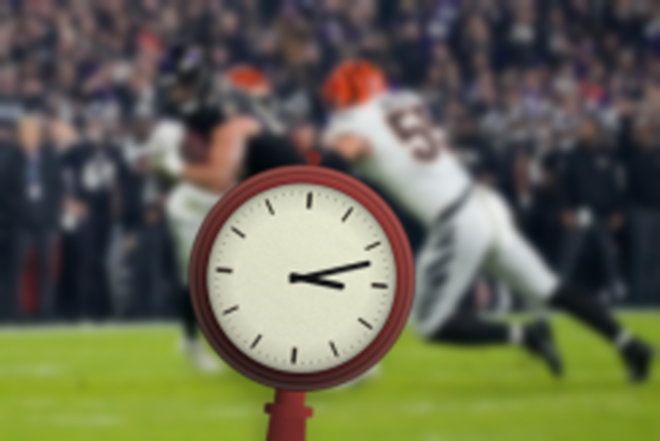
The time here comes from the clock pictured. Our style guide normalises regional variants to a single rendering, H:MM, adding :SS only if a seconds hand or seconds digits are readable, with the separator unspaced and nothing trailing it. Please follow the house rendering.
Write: 3:12
